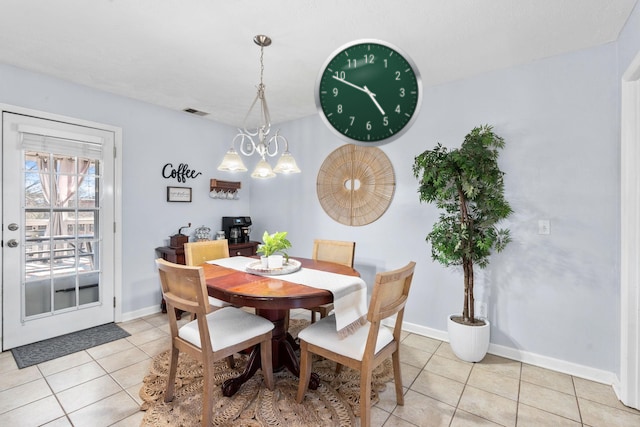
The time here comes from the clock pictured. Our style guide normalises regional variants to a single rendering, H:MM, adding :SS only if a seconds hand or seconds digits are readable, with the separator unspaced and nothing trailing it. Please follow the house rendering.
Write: 4:49
